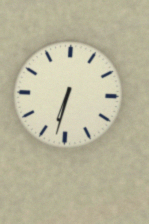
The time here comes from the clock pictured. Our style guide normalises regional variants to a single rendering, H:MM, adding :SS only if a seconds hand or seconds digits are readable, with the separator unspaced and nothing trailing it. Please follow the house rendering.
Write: 6:32
